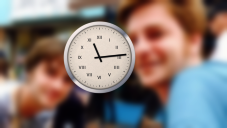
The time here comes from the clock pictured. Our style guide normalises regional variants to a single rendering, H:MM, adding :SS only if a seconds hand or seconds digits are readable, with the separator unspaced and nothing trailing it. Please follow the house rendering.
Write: 11:14
